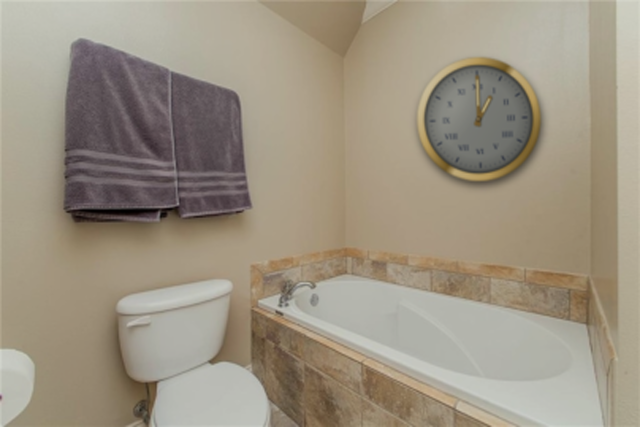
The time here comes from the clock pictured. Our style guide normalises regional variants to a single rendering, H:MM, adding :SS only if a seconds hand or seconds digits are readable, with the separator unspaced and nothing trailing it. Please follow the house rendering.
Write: 1:00
